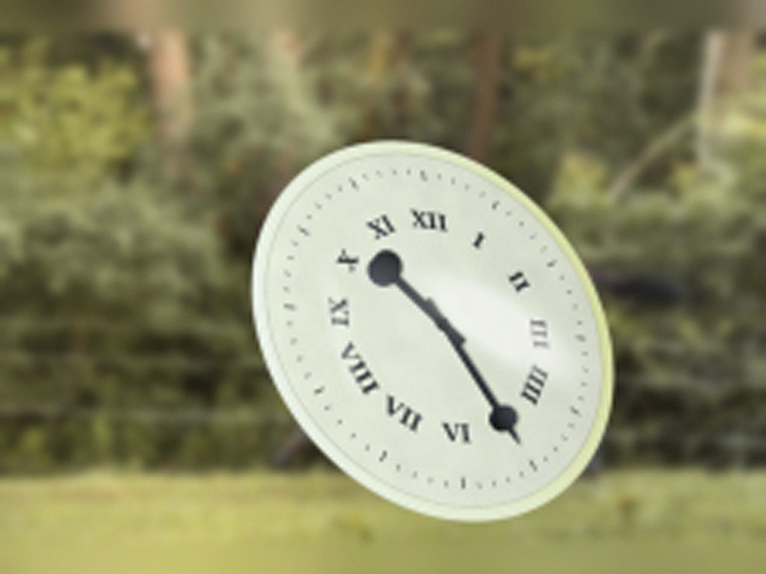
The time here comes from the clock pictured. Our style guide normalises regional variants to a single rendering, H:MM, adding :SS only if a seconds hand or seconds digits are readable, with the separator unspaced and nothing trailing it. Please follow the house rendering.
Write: 10:25
